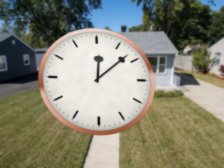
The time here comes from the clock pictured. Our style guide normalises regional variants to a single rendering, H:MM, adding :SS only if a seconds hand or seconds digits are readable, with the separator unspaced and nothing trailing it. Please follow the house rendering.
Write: 12:08
